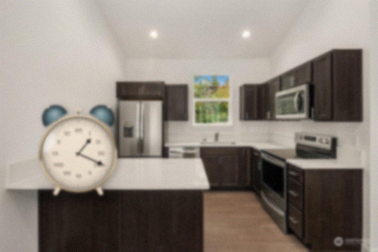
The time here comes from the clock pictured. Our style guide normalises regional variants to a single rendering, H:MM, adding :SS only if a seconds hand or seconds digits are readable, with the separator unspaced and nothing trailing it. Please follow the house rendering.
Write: 1:19
